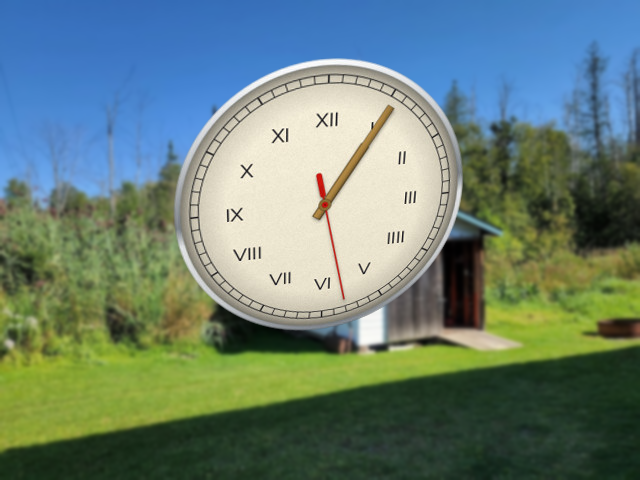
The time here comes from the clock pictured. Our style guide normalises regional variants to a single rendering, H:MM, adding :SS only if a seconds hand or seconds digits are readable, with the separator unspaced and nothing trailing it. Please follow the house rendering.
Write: 1:05:28
